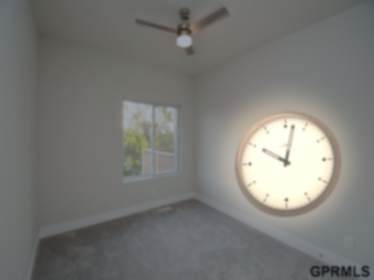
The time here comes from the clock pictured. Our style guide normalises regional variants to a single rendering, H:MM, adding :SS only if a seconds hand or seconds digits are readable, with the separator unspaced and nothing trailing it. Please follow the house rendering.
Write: 10:02
